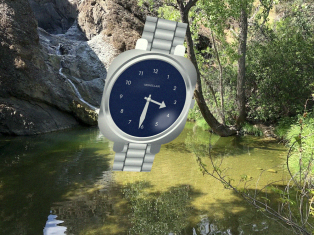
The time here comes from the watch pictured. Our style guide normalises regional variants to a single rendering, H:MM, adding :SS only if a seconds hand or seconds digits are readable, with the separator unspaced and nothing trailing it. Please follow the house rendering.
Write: 3:31
